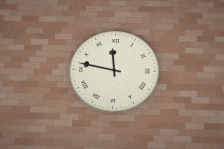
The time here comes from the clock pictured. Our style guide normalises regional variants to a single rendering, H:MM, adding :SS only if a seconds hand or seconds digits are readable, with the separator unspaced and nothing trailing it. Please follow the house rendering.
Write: 11:47
